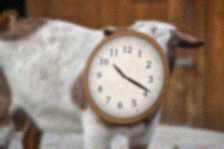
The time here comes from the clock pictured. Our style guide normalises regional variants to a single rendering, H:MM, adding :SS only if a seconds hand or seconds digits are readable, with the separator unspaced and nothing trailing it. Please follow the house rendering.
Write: 10:19
